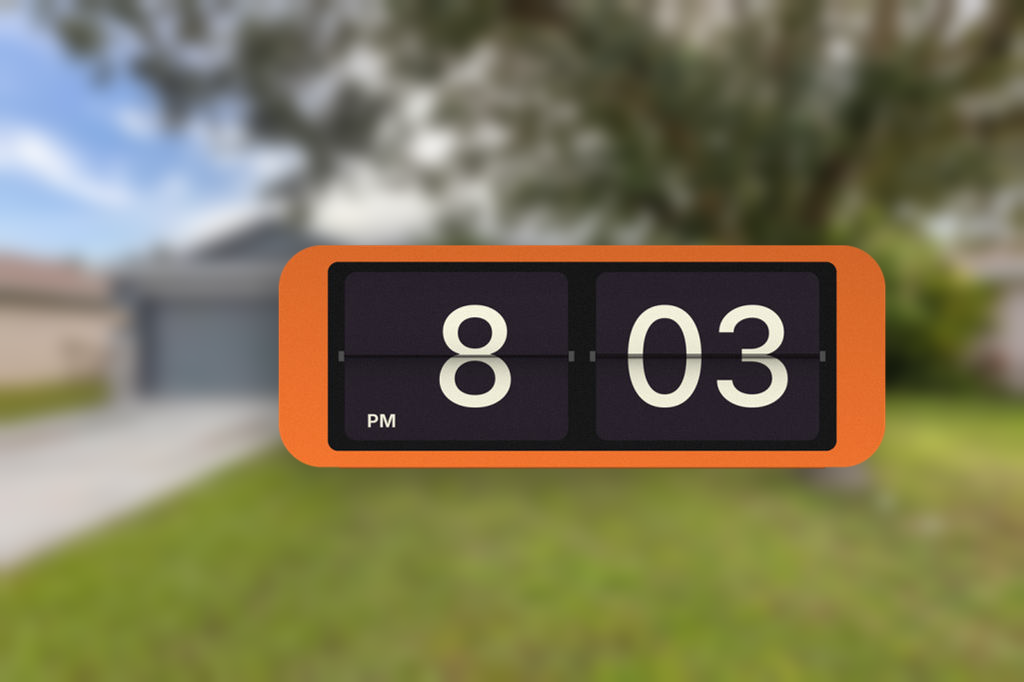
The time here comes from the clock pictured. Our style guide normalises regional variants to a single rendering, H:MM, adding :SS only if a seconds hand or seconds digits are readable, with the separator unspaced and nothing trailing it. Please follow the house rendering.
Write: 8:03
